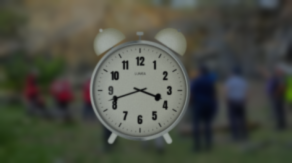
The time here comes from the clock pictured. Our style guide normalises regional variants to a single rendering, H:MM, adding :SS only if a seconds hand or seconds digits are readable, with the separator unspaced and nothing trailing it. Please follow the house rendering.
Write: 3:42
